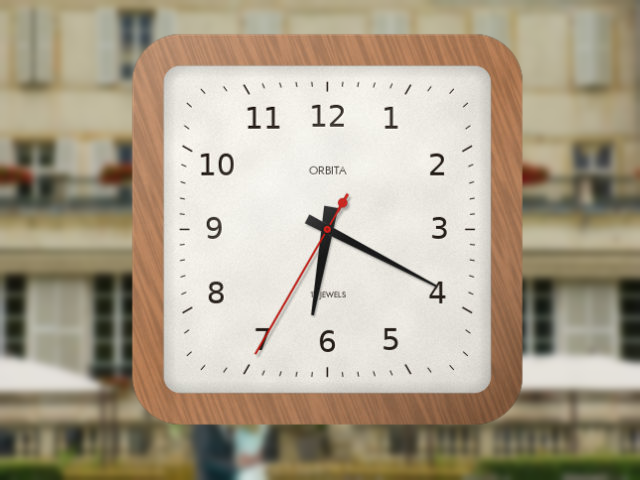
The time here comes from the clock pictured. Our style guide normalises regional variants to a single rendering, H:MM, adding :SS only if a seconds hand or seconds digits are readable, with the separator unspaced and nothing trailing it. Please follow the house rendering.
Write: 6:19:35
